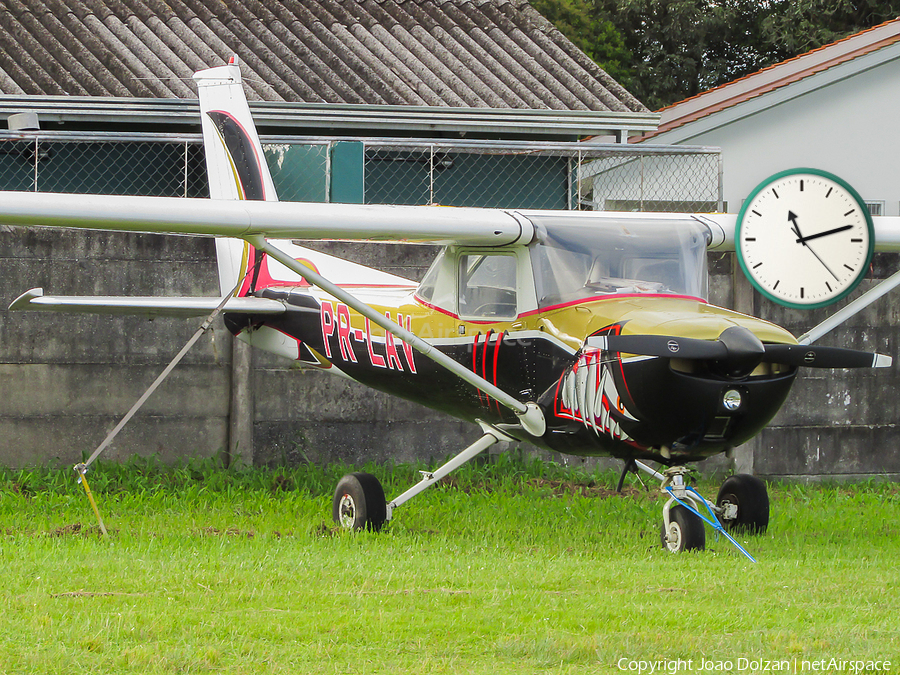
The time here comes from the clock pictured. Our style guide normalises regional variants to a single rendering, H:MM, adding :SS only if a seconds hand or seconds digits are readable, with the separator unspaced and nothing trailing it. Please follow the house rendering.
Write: 11:12:23
